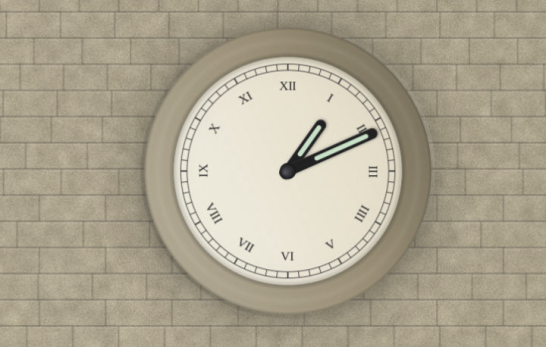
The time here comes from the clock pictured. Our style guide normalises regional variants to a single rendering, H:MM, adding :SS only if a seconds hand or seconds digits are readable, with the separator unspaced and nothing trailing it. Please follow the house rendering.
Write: 1:11
